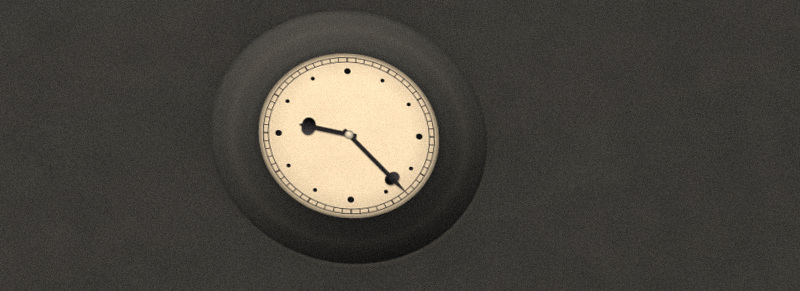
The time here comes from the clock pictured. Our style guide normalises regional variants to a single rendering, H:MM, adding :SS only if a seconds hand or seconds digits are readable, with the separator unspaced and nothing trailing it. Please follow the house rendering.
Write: 9:23
